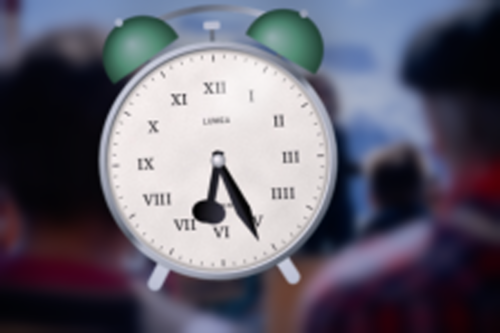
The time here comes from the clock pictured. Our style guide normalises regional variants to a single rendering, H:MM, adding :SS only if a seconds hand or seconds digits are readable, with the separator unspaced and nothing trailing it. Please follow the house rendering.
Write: 6:26
